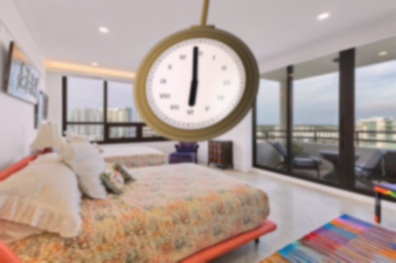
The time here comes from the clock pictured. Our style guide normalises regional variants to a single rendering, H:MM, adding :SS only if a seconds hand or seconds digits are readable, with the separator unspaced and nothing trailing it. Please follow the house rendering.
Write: 5:59
